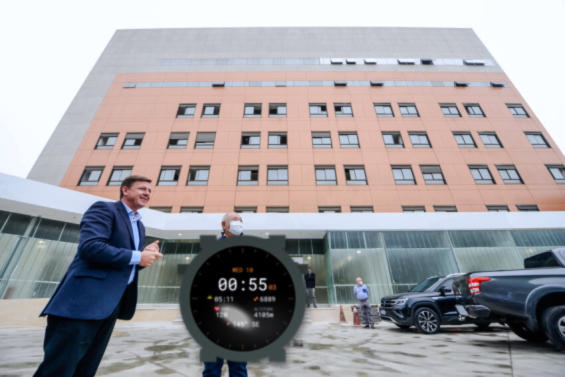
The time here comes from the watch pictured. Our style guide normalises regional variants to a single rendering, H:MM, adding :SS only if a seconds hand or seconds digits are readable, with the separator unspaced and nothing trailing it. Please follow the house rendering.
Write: 0:55
